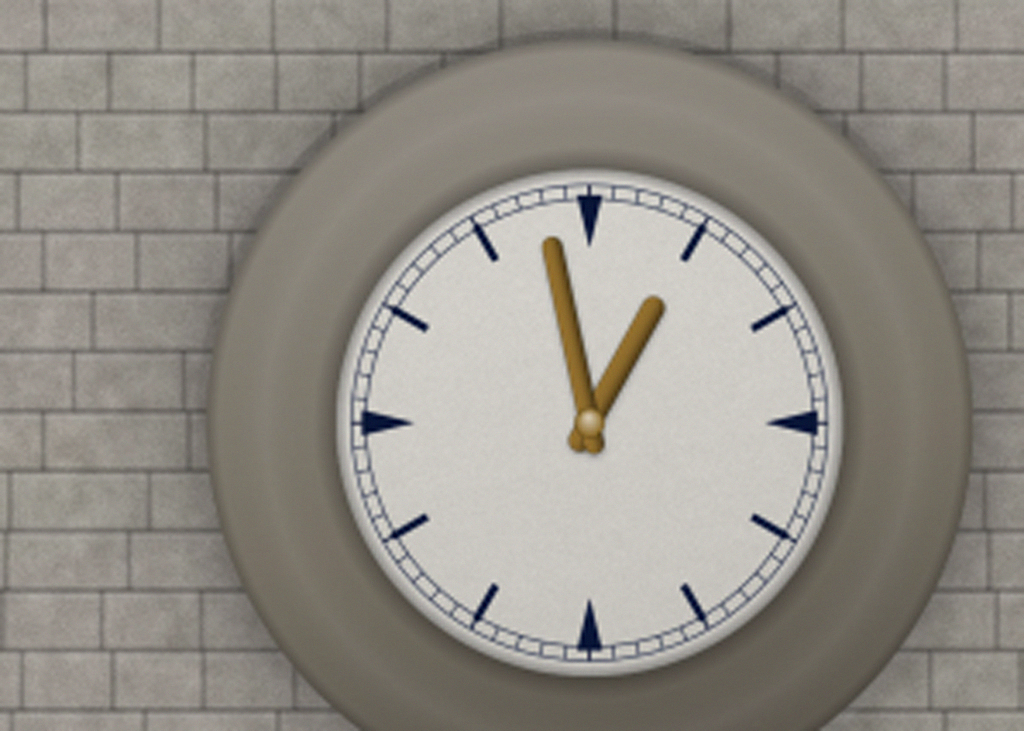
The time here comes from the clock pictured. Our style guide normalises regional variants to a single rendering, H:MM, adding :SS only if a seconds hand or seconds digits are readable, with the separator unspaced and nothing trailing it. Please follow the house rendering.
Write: 12:58
